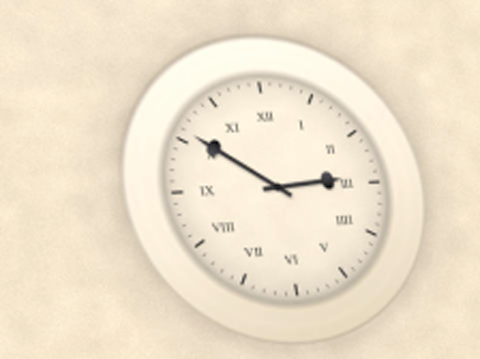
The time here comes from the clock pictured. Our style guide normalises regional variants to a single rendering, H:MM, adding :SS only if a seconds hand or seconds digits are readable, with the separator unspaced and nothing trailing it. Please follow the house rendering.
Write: 2:51
